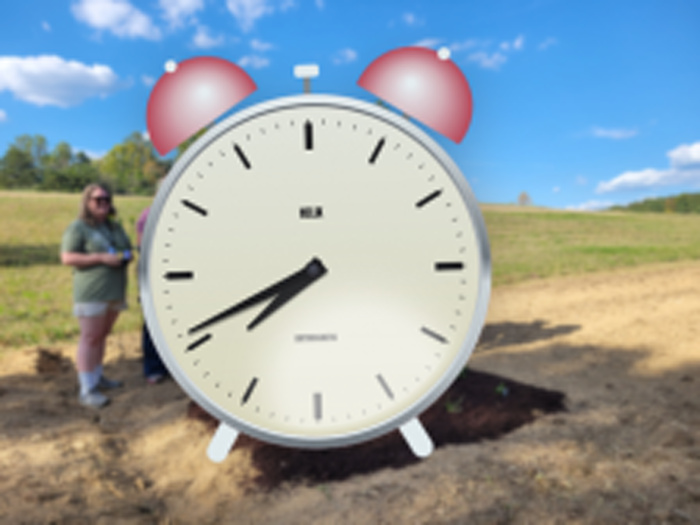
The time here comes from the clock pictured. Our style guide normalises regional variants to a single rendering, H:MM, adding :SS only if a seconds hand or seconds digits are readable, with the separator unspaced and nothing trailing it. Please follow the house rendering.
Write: 7:41
